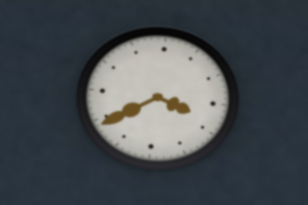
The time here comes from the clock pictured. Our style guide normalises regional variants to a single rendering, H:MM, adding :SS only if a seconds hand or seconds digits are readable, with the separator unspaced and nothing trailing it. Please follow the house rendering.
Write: 3:39
